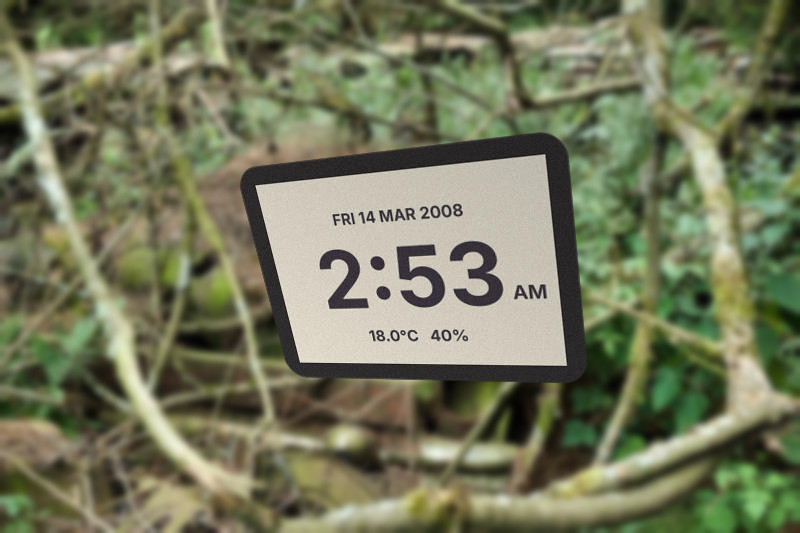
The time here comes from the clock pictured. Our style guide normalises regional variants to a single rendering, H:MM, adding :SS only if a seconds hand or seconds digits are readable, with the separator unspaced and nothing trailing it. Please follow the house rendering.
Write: 2:53
